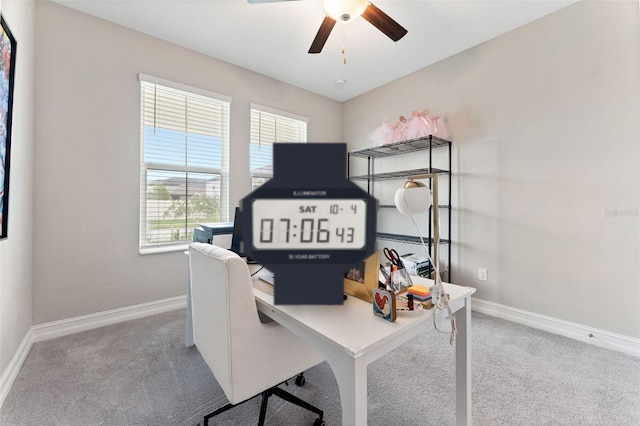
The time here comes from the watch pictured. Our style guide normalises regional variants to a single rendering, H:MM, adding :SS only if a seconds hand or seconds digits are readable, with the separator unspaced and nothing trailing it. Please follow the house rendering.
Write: 7:06:43
